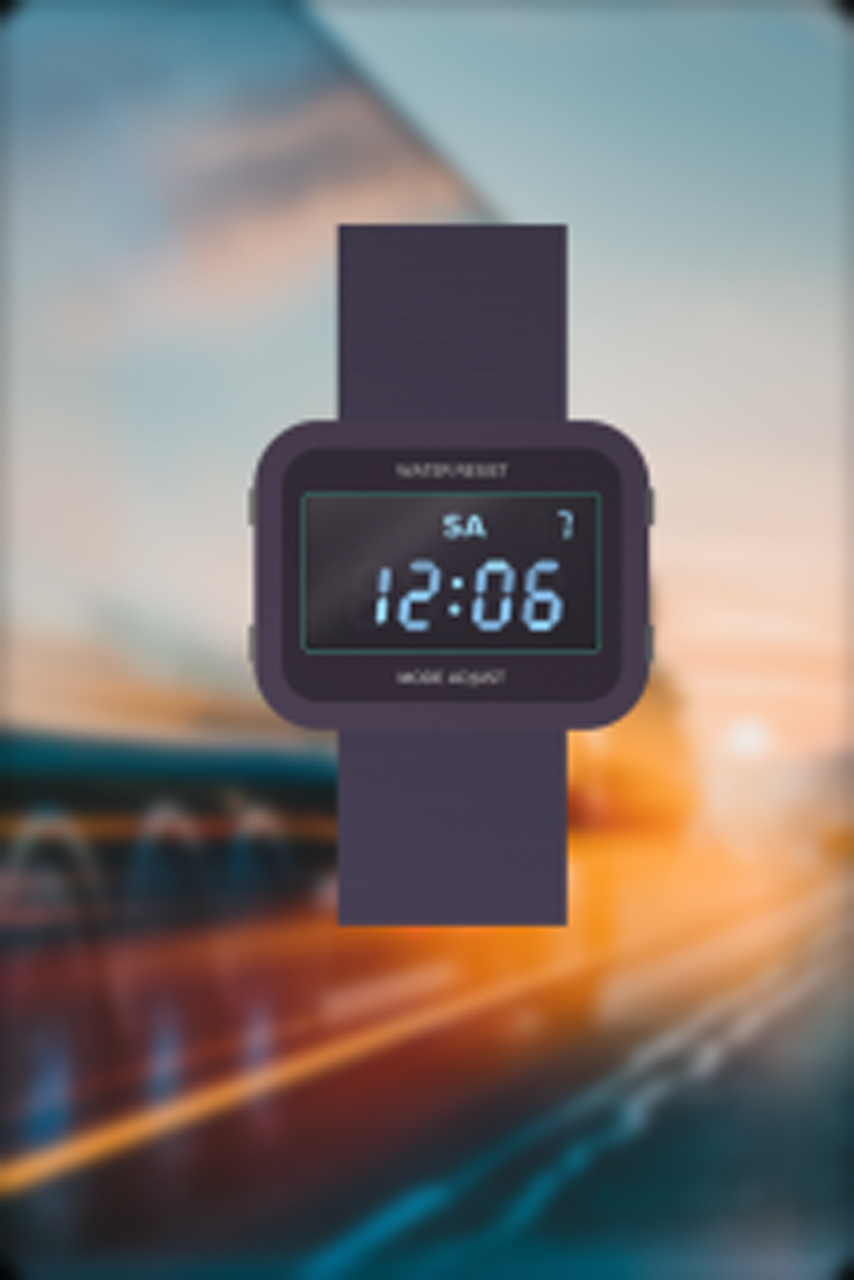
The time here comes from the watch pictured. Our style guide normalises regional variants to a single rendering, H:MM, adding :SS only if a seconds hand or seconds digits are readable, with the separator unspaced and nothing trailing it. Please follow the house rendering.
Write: 12:06
